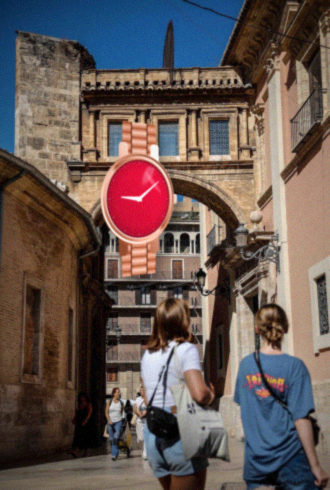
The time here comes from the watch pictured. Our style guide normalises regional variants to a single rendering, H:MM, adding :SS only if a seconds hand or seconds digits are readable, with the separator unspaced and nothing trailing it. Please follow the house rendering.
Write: 9:09
